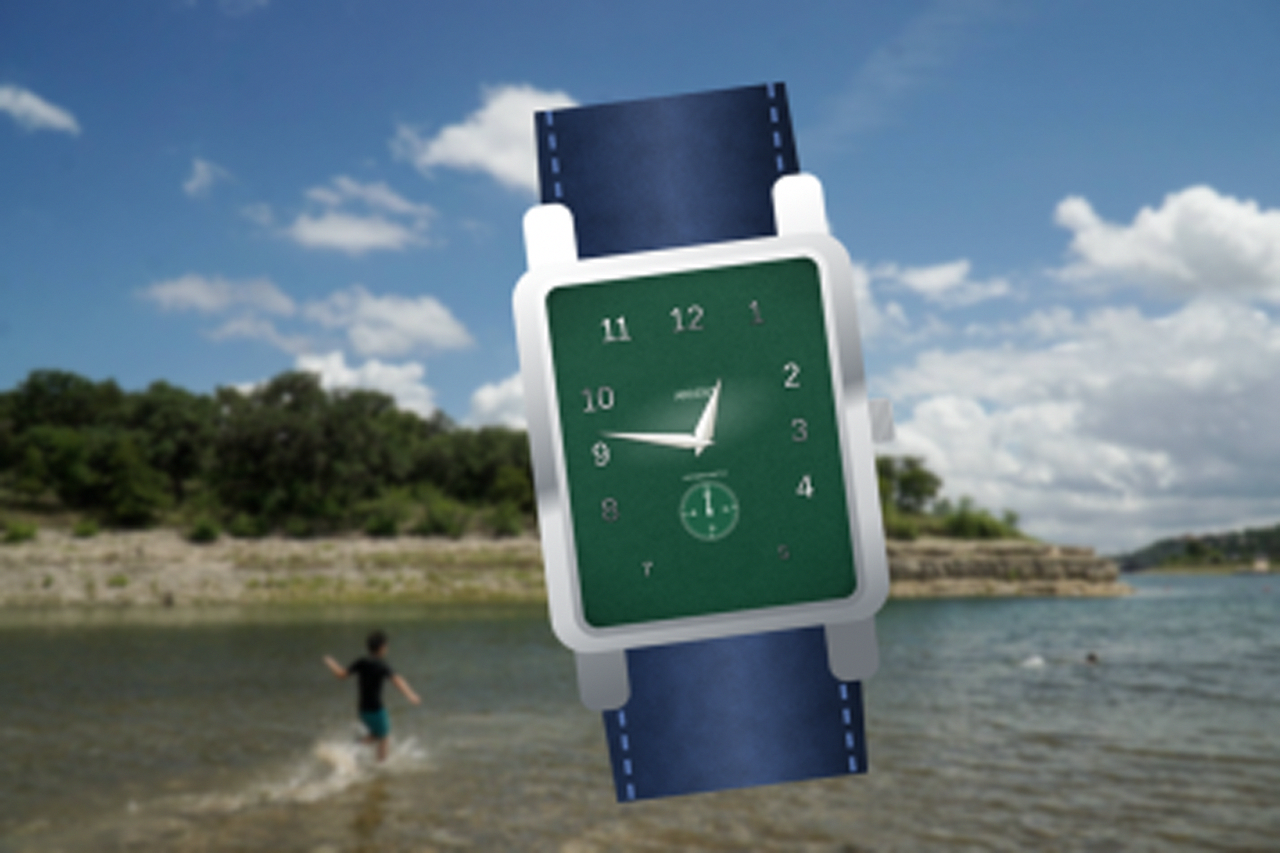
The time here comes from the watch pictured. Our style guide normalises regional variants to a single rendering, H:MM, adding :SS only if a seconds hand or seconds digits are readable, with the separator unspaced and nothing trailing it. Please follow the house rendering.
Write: 12:47
